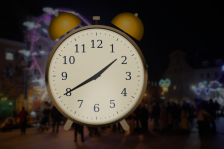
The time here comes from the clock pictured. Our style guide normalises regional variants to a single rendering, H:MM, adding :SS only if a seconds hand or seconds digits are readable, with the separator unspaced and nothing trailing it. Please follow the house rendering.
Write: 1:40
